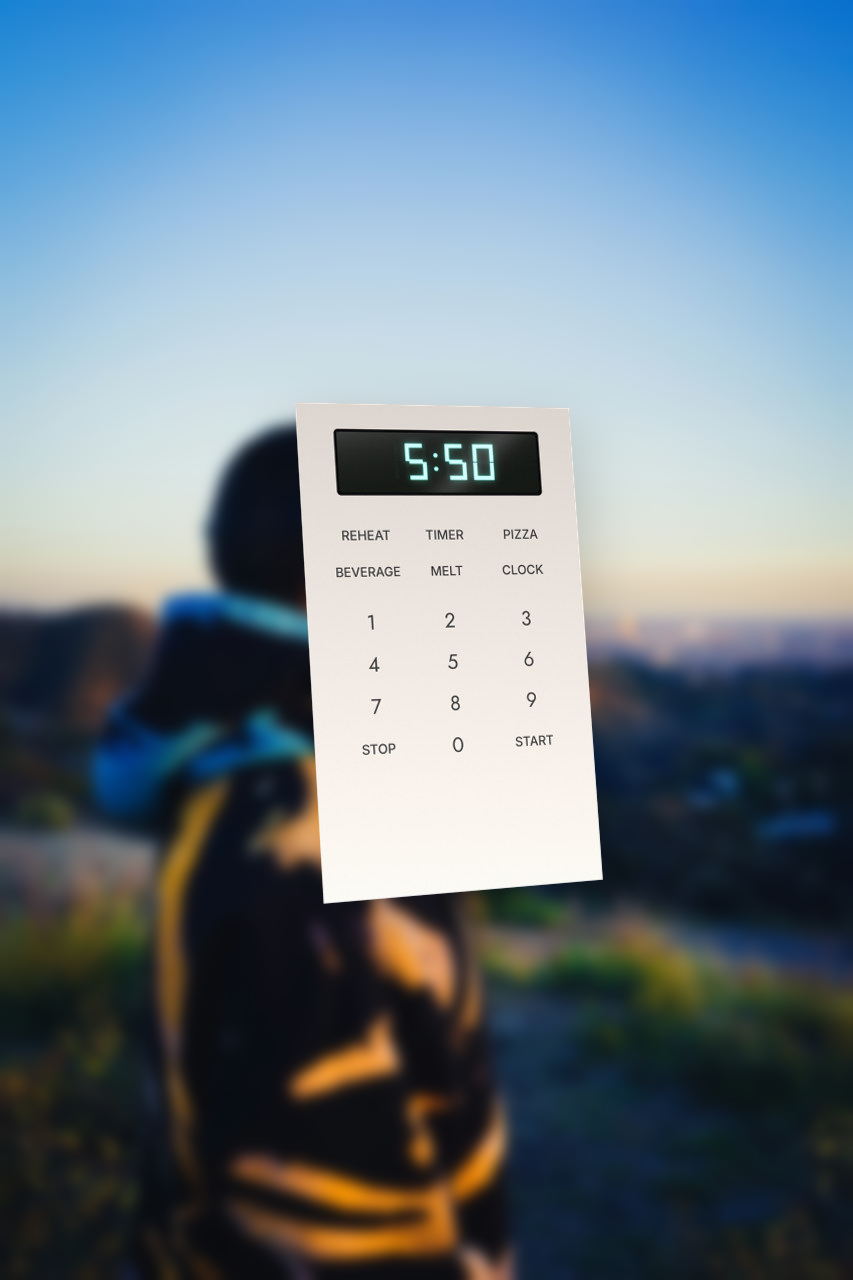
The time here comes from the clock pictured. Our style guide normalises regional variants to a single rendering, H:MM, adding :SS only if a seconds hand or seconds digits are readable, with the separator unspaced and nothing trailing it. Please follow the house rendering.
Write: 5:50
